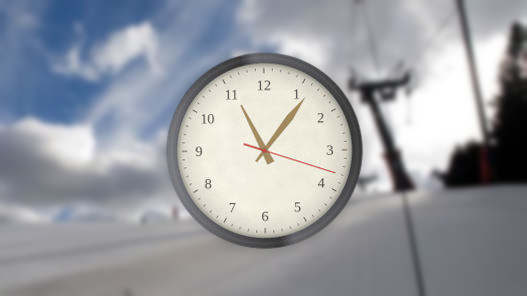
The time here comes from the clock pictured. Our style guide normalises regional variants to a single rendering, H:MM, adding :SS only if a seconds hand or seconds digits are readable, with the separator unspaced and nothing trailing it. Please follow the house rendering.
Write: 11:06:18
